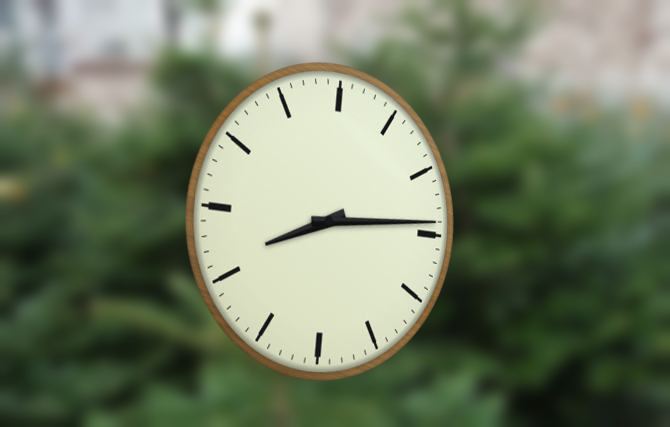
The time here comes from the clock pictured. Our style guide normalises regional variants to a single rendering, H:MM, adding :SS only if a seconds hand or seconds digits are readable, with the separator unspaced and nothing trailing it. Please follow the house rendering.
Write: 8:14
